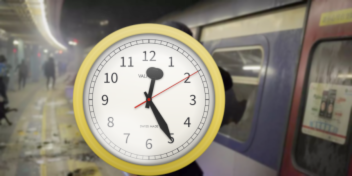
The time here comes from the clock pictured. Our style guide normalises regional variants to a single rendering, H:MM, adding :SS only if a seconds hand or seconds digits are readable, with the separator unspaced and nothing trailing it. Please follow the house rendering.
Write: 12:25:10
